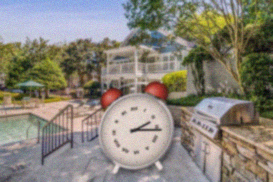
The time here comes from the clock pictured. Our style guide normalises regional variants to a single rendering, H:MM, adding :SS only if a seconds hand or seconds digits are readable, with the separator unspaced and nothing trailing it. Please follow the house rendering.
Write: 2:16
